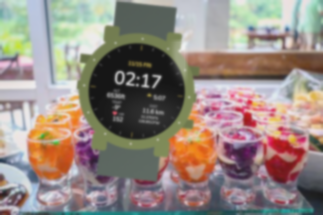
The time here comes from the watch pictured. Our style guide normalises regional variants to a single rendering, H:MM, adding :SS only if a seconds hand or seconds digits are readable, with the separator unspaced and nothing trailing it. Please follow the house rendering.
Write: 2:17
